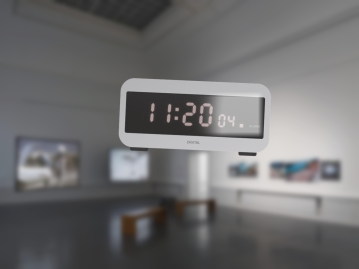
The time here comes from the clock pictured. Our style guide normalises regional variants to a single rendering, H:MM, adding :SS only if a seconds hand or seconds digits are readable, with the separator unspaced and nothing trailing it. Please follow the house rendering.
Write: 11:20:04
